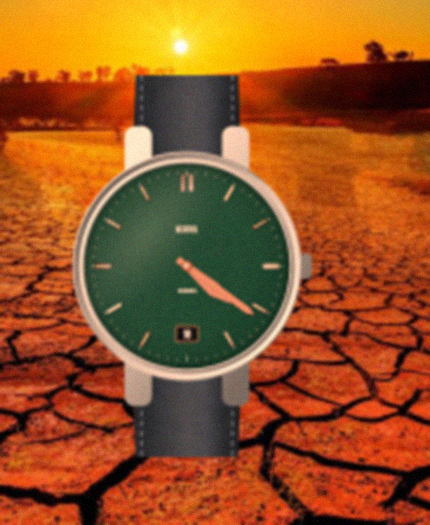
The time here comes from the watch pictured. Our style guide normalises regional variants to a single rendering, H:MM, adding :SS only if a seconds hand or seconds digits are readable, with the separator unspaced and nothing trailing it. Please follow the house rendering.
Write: 4:21
